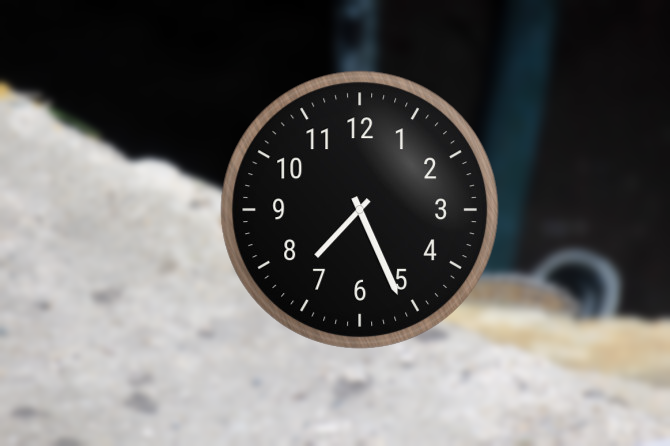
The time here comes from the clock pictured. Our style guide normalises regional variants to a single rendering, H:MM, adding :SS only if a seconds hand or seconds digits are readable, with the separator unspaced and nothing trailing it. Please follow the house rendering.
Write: 7:26
